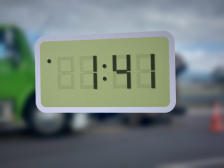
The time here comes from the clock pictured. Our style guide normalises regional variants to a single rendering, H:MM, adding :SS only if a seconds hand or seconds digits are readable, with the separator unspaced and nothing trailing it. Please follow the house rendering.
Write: 1:41
